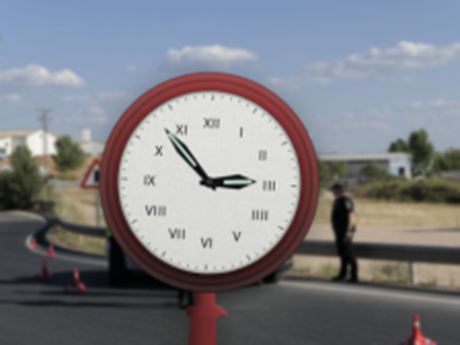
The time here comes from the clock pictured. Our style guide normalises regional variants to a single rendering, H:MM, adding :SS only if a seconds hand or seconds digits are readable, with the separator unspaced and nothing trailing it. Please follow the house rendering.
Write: 2:53
